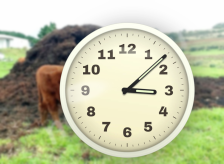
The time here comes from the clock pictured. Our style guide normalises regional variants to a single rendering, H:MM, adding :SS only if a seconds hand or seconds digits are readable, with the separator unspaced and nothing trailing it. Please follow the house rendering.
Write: 3:08
